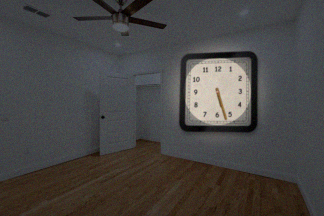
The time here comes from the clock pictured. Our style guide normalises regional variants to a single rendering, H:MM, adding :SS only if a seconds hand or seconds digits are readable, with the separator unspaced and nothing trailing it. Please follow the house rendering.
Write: 5:27
